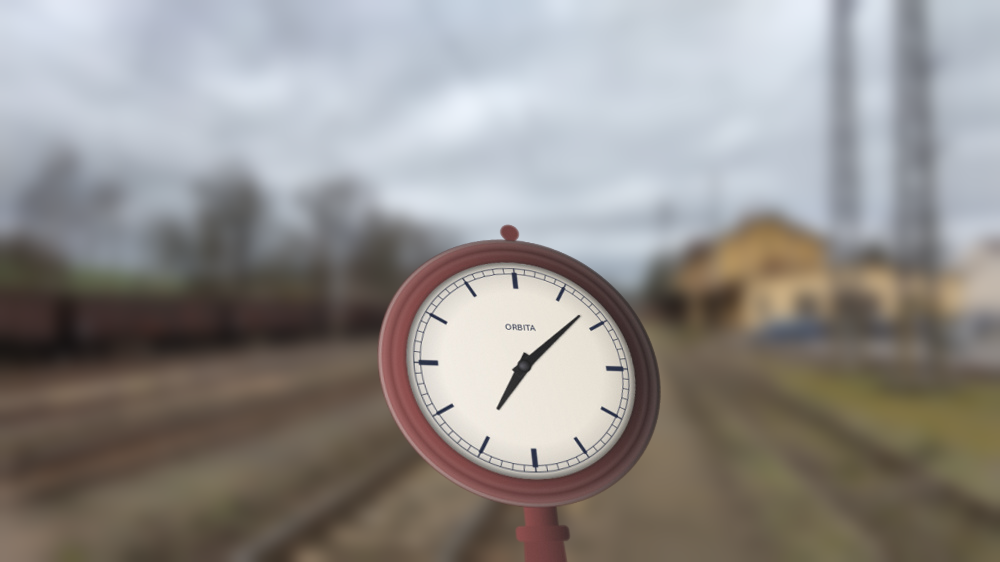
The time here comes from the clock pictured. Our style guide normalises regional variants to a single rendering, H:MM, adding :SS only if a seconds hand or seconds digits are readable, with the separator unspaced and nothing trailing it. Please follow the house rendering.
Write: 7:08
